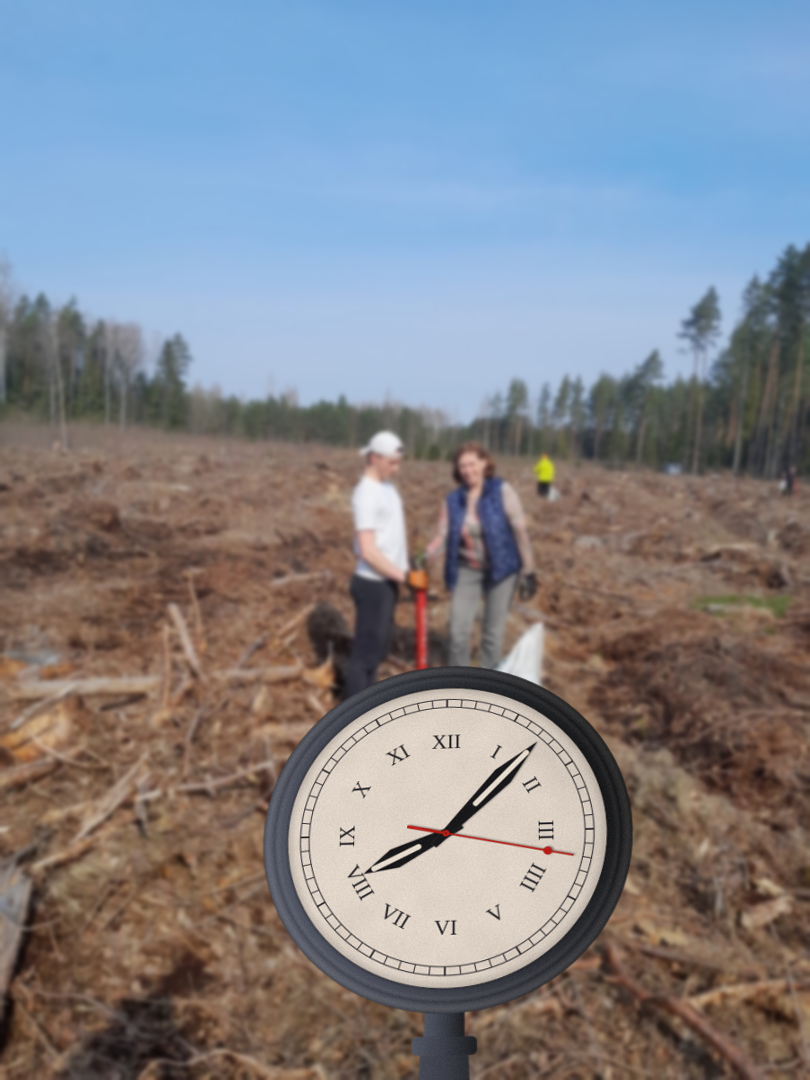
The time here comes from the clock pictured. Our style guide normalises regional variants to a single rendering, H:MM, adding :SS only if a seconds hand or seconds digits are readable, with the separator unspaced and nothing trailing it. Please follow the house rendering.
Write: 8:07:17
